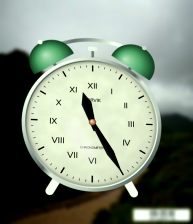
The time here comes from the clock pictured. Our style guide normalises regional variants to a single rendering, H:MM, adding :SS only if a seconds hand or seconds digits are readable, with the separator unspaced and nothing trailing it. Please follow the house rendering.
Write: 11:25
